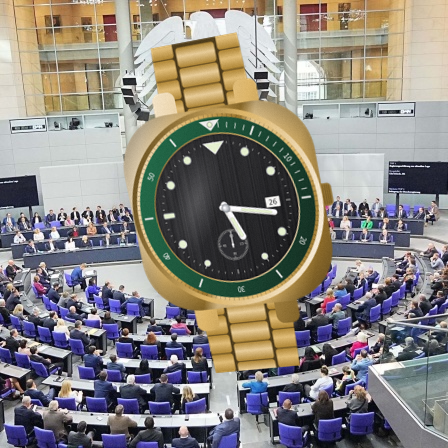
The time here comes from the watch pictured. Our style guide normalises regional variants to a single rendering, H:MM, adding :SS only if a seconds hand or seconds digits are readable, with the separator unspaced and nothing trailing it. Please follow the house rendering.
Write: 5:17
